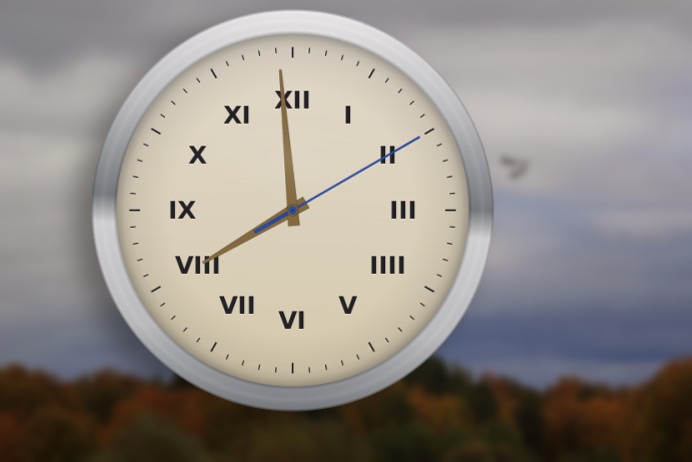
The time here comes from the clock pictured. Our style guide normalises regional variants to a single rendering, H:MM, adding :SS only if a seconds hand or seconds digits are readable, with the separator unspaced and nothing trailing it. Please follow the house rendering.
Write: 7:59:10
